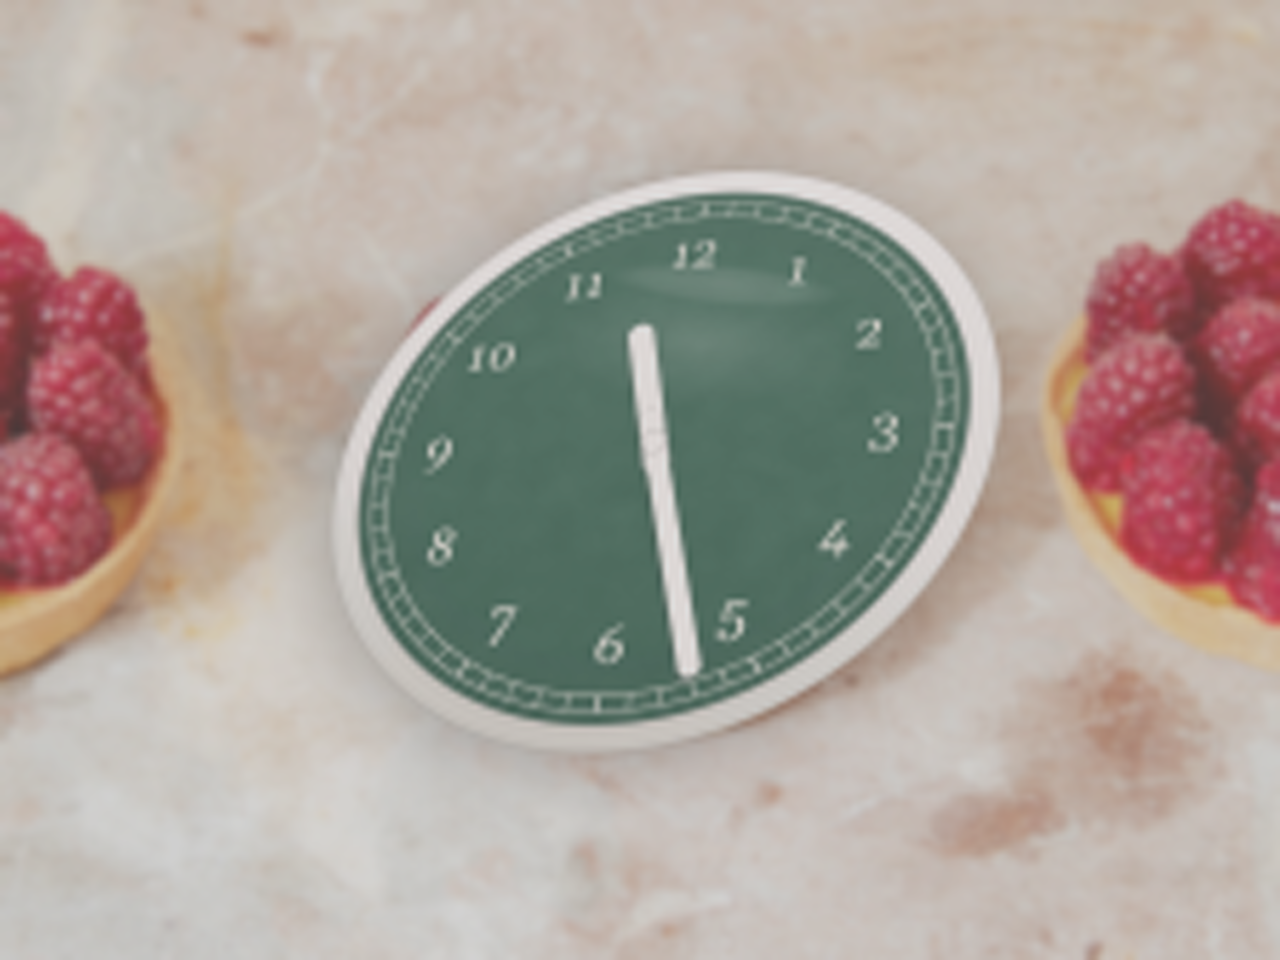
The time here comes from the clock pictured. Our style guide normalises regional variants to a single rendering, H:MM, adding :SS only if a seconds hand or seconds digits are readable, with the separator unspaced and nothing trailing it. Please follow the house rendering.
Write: 11:27
